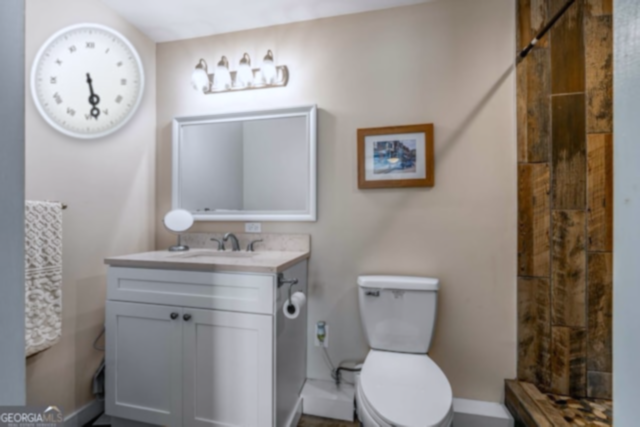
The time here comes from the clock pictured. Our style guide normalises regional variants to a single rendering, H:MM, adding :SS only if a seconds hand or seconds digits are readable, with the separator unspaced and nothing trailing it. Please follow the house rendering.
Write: 5:28
